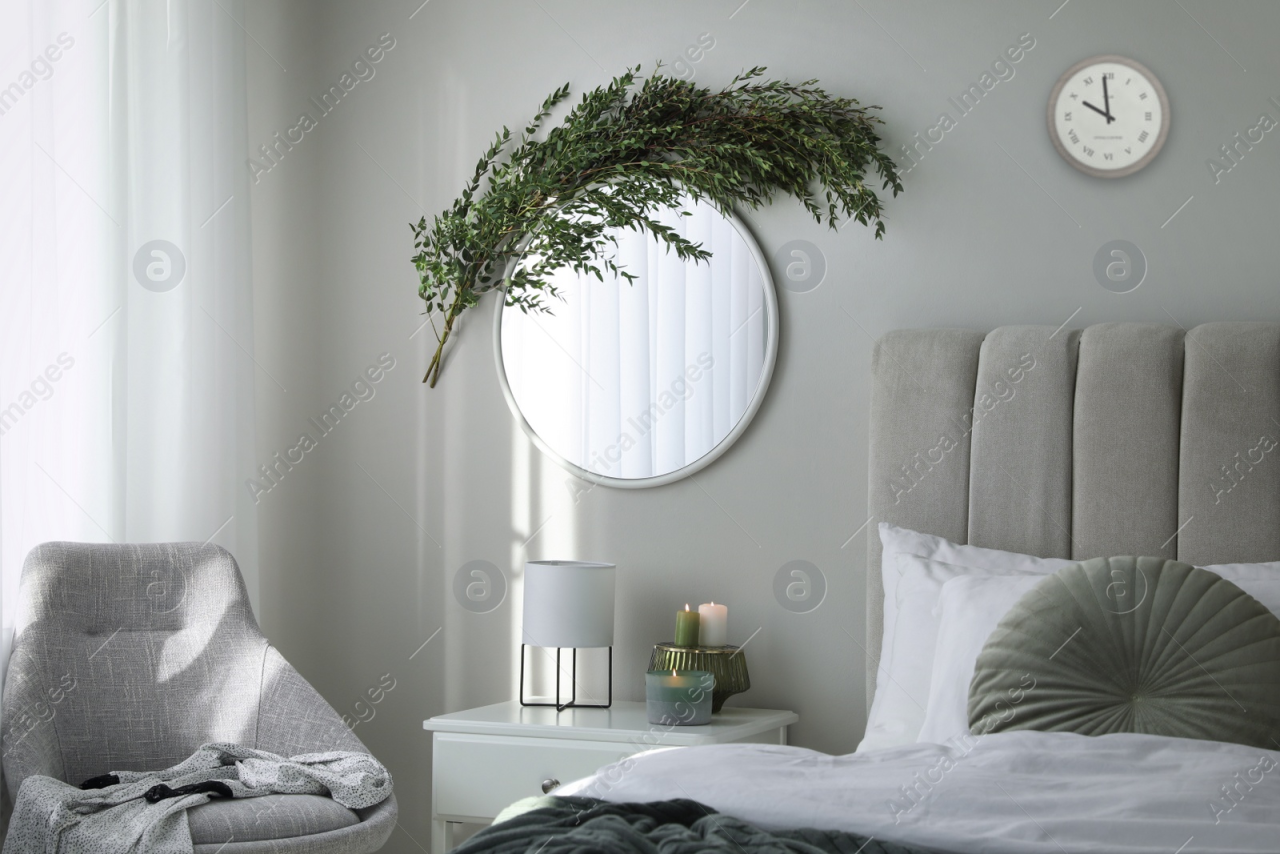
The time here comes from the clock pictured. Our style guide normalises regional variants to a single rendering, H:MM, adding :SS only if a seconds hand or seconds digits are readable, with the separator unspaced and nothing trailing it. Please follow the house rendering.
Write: 9:59
